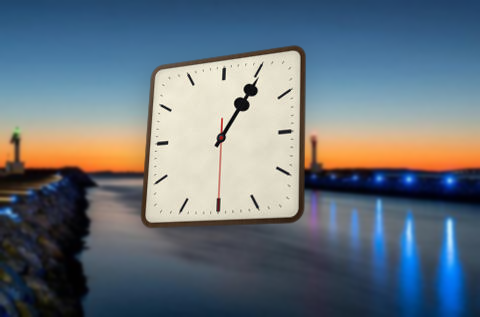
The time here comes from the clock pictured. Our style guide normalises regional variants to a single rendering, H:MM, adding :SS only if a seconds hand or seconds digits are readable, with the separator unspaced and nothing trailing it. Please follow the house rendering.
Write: 1:05:30
